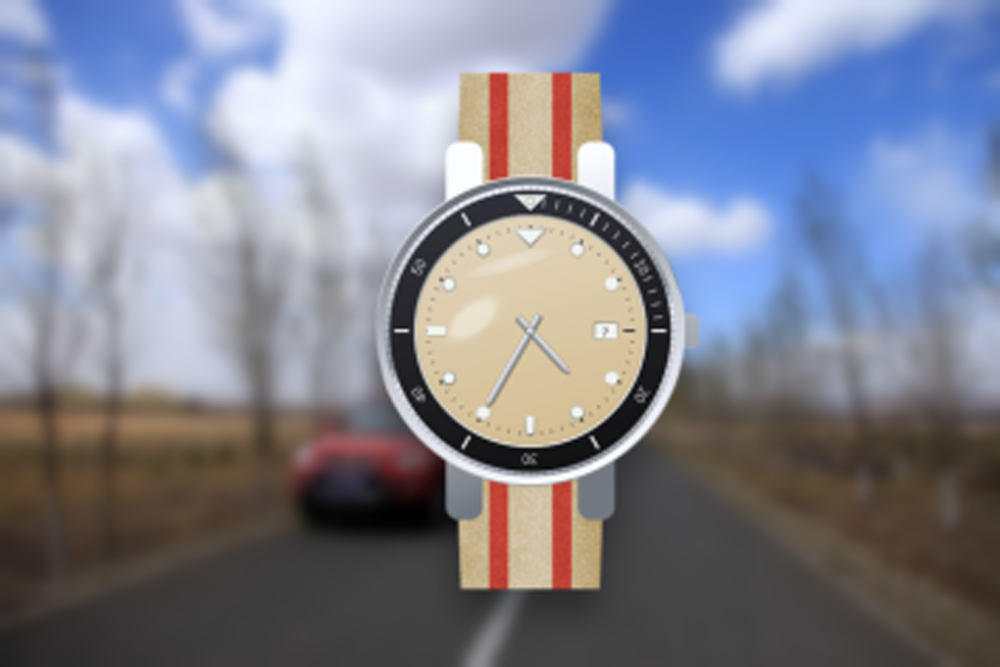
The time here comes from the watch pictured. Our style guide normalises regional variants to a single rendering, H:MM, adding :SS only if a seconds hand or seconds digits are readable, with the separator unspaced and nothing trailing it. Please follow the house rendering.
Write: 4:35
